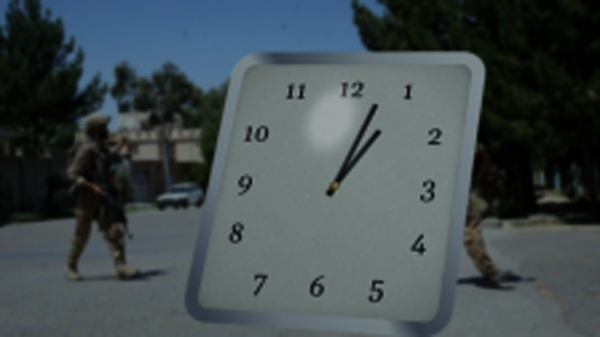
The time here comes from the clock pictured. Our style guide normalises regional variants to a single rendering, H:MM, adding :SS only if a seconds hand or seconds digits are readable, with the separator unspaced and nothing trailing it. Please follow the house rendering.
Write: 1:03
